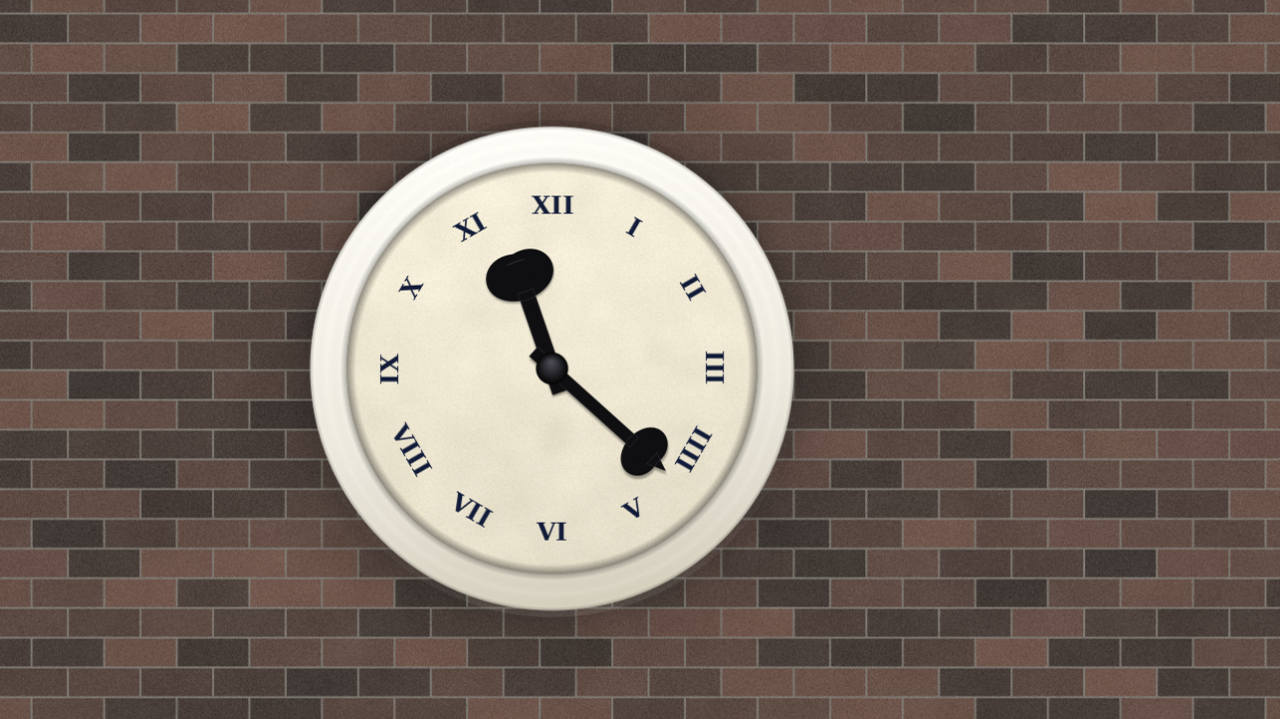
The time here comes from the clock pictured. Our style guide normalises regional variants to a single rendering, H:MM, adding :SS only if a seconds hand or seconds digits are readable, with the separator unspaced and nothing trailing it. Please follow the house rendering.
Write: 11:22
